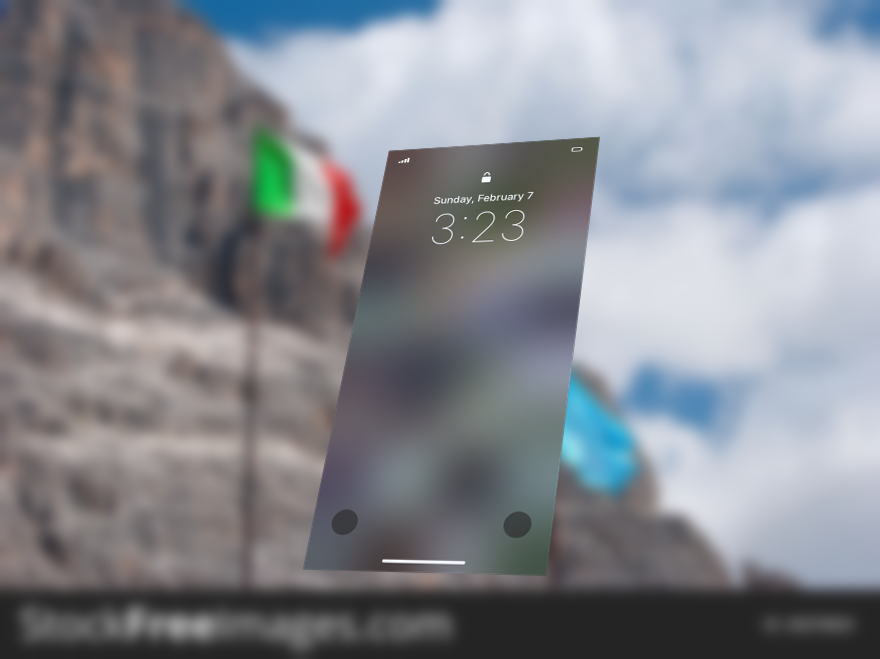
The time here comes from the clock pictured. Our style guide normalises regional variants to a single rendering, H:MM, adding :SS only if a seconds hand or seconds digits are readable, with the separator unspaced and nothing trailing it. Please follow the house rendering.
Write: 3:23
